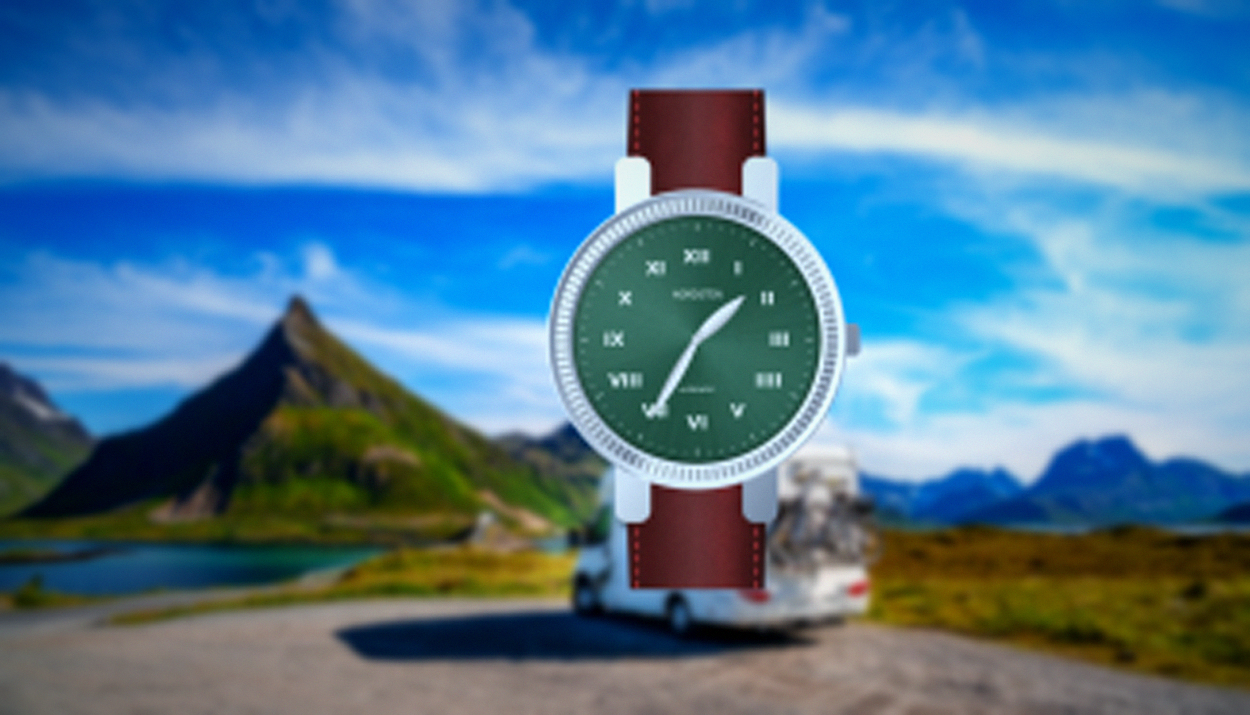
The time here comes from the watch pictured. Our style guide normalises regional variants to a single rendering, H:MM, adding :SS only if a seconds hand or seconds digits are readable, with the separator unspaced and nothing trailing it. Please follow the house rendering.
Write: 1:35
